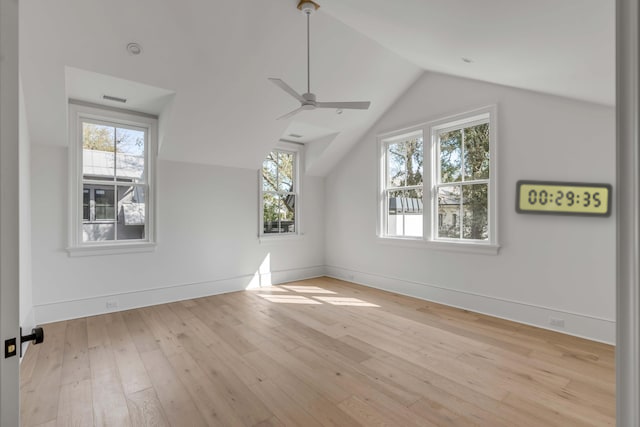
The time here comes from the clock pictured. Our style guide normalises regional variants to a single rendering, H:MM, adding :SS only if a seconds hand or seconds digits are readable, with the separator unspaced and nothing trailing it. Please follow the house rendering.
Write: 0:29:35
